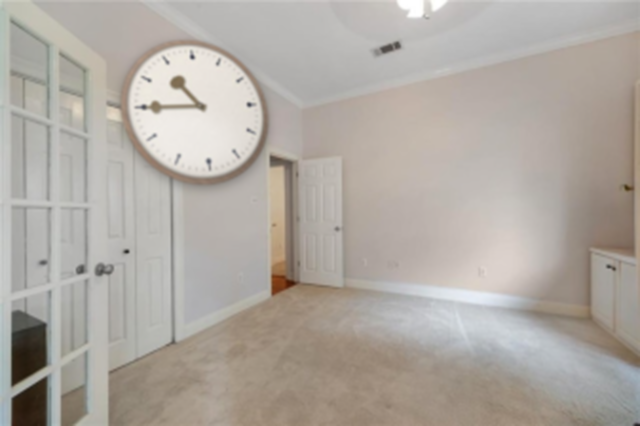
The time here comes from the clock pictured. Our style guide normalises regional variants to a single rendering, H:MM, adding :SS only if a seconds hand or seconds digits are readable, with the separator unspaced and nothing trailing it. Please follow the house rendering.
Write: 10:45
